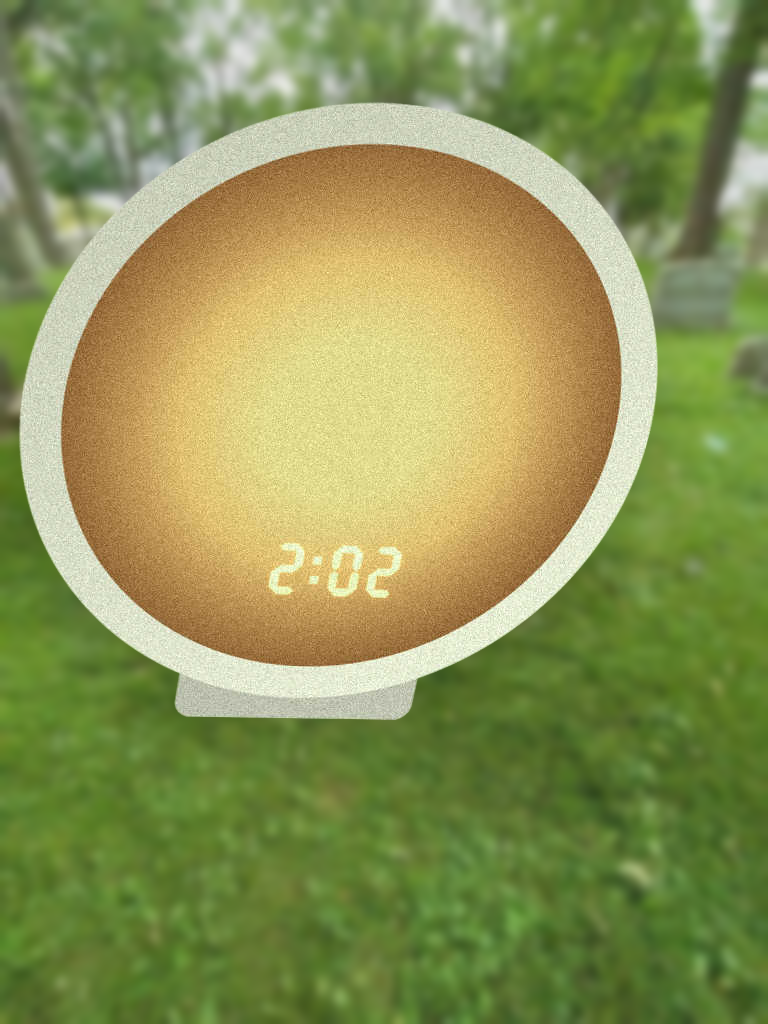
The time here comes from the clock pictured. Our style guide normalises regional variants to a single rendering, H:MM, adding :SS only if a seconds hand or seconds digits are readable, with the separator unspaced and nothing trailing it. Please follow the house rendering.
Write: 2:02
